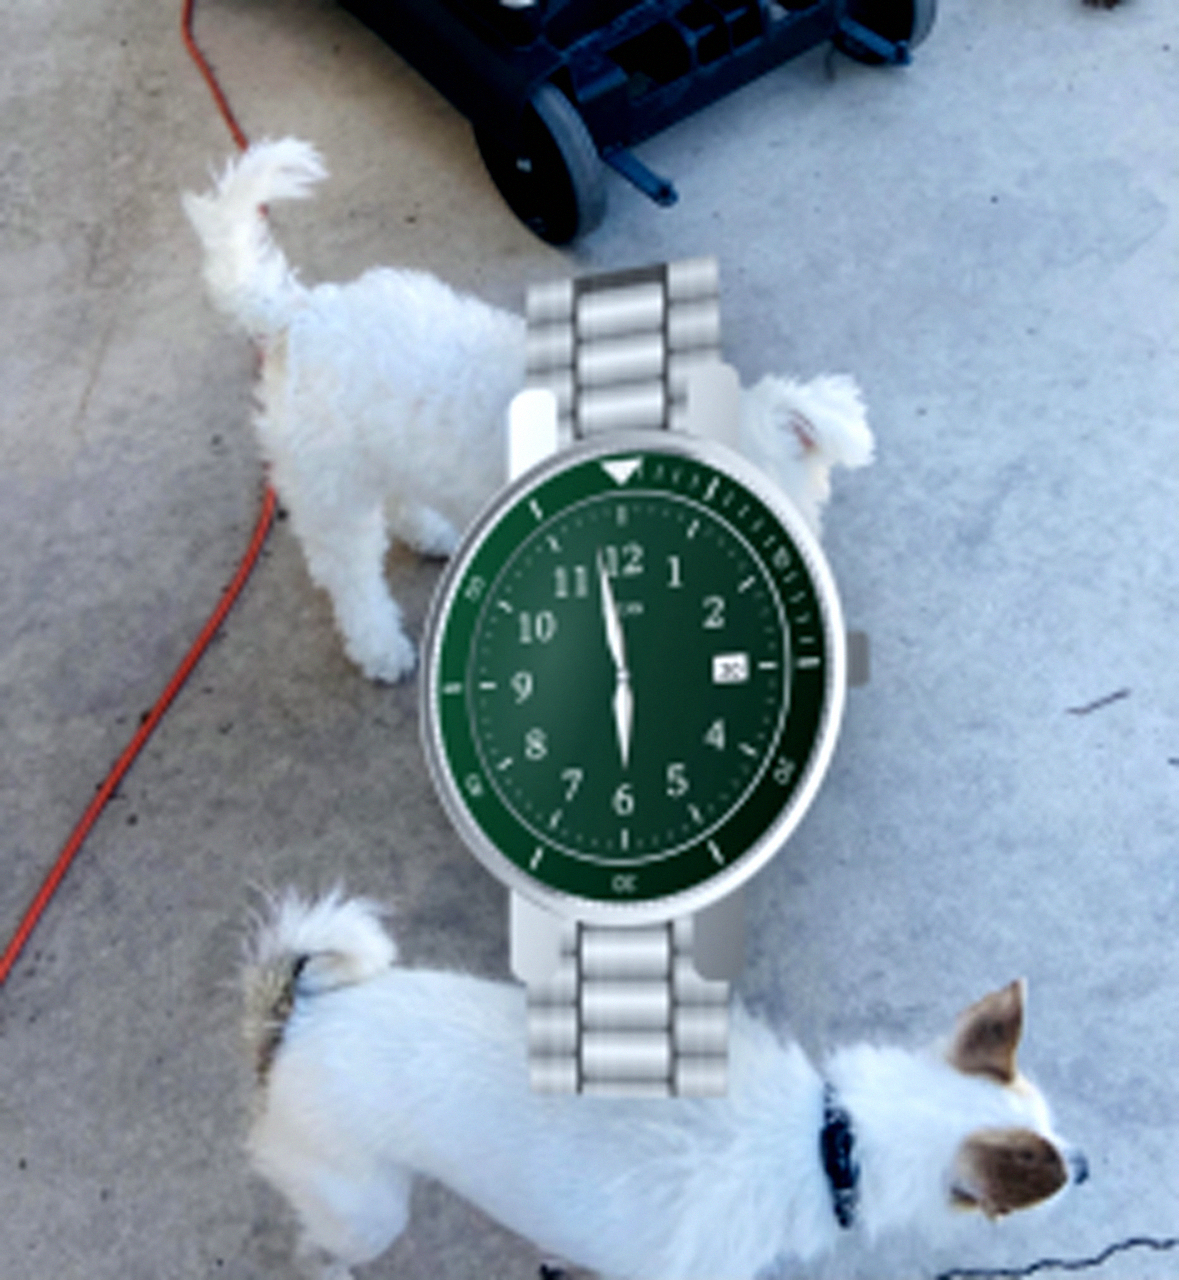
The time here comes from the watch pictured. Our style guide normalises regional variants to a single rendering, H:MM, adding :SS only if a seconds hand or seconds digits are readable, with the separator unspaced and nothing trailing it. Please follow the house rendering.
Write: 5:58
